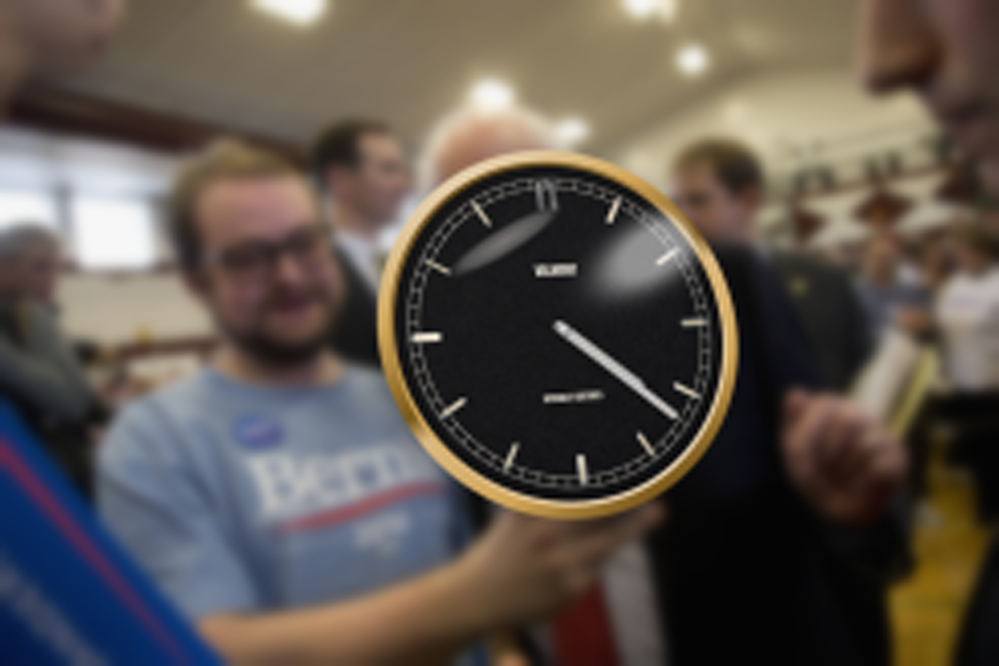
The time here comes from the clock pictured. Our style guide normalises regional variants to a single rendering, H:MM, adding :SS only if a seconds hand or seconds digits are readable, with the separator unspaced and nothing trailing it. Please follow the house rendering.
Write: 4:22
